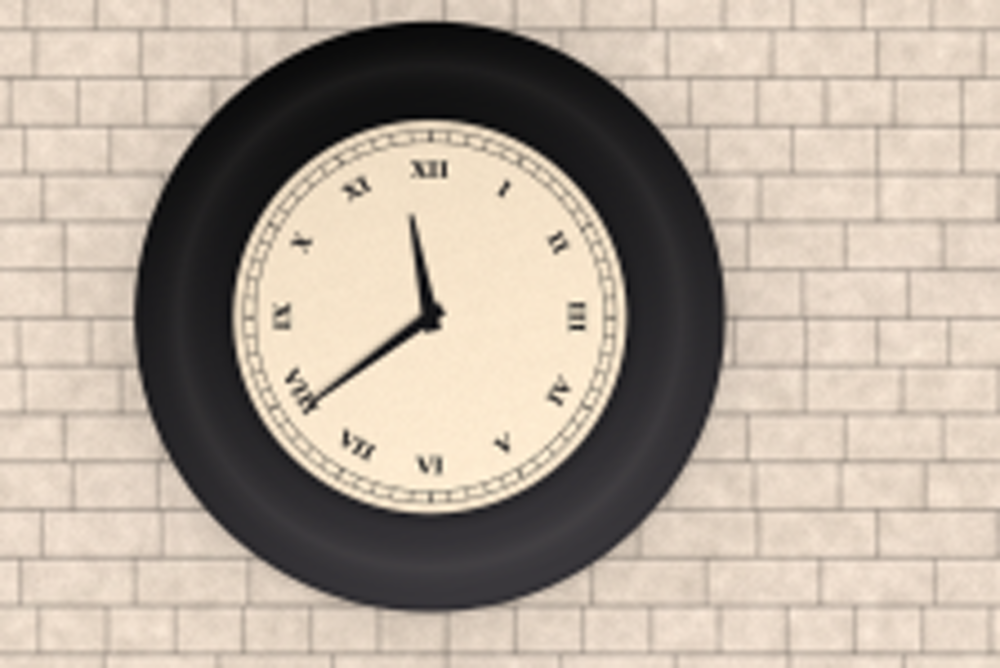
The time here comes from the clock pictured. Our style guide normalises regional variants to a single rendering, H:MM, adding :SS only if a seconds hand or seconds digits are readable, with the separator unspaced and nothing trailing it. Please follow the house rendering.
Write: 11:39
